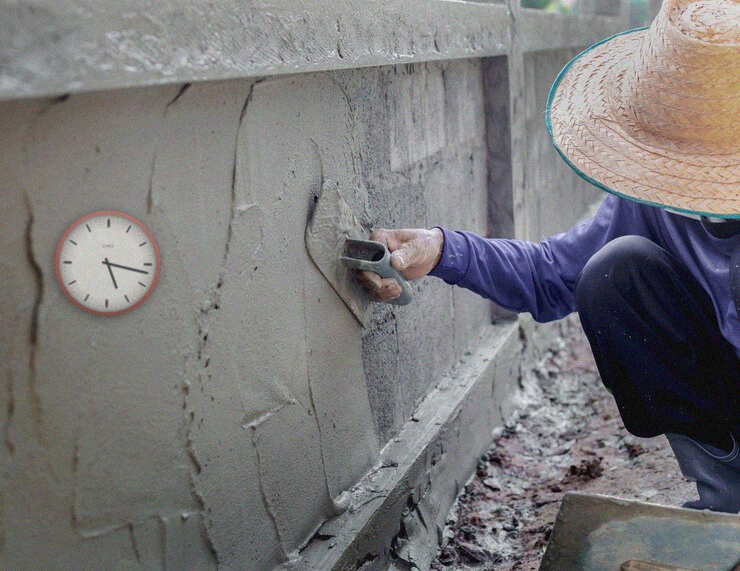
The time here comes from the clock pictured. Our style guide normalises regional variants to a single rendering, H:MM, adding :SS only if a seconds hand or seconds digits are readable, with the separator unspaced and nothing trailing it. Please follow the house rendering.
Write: 5:17
